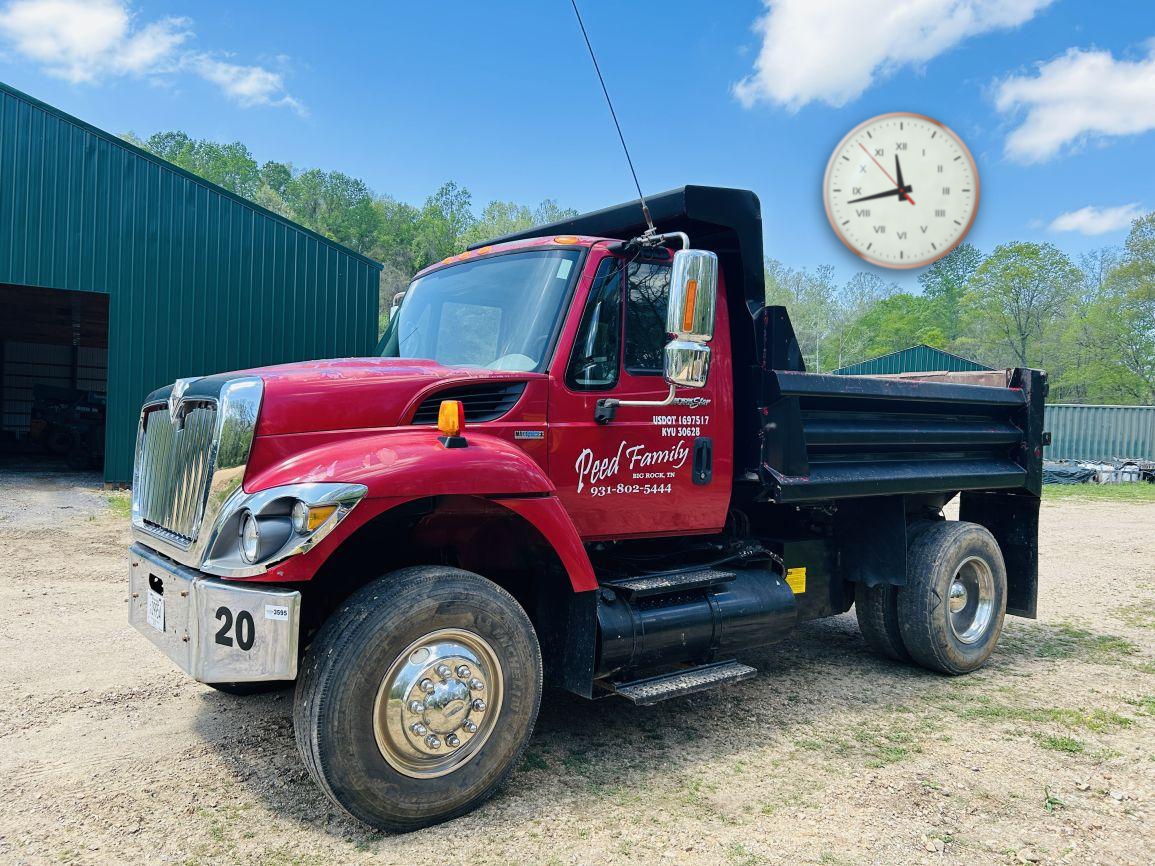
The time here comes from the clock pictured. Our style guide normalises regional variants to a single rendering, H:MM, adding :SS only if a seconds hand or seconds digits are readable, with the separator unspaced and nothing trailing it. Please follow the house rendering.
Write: 11:42:53
